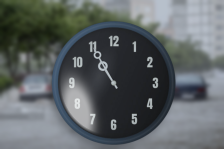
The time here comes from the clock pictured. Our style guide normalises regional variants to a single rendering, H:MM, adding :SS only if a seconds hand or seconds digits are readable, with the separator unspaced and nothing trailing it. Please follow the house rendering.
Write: 10:55
